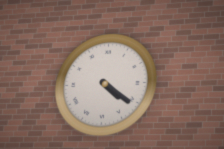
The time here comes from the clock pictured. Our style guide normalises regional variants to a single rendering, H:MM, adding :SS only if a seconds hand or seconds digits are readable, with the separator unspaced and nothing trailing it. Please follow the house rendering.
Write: 4:21
